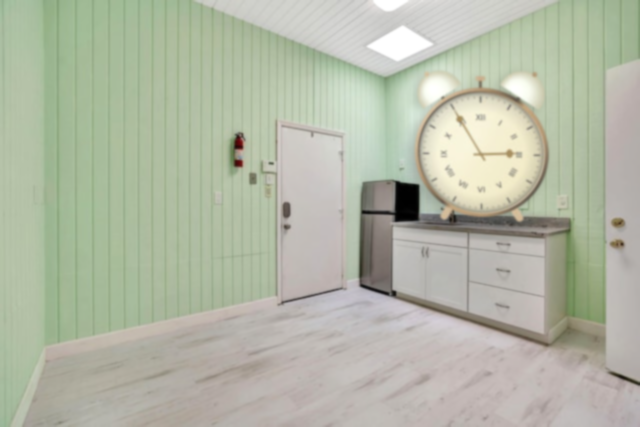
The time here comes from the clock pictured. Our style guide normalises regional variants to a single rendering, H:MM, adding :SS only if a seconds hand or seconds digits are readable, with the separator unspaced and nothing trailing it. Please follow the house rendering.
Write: 2:55
